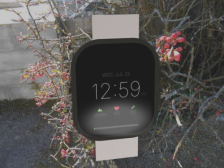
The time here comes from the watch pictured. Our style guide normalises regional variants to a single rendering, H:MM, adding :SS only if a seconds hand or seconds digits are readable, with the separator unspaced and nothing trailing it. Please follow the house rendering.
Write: 12:59
